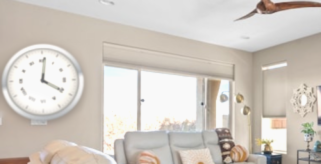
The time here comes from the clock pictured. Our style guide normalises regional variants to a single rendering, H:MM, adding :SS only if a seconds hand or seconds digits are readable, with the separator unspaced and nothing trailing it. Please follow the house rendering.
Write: 4:01
